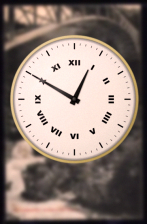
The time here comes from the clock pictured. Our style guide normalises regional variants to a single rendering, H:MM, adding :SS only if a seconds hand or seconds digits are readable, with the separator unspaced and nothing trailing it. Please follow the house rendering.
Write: 12:50
